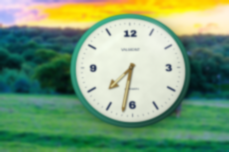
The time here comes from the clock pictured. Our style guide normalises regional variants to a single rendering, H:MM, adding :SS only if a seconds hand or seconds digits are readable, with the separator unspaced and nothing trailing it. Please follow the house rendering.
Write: 7:32
